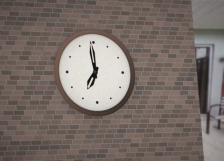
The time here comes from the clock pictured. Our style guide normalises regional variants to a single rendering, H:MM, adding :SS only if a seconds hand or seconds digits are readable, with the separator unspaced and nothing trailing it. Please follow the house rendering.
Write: 6:59
